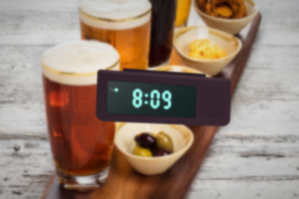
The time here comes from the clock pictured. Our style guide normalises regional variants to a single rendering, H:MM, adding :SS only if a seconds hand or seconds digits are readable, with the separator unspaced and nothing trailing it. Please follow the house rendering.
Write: 8:09
